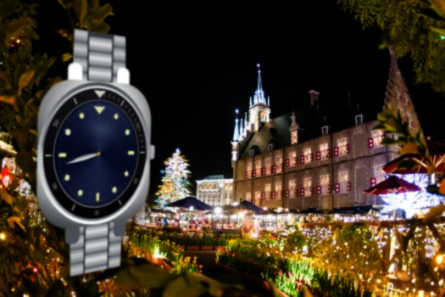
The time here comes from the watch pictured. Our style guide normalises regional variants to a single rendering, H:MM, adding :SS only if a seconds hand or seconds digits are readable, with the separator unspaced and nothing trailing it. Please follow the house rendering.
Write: 8:43
